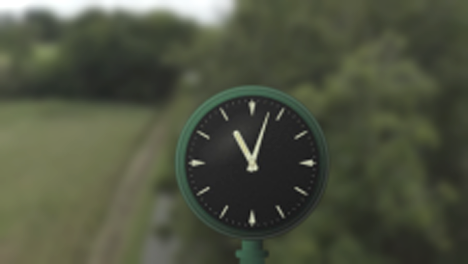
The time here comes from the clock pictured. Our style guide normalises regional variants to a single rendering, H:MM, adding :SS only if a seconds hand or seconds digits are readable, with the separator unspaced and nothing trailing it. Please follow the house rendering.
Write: 11:03
